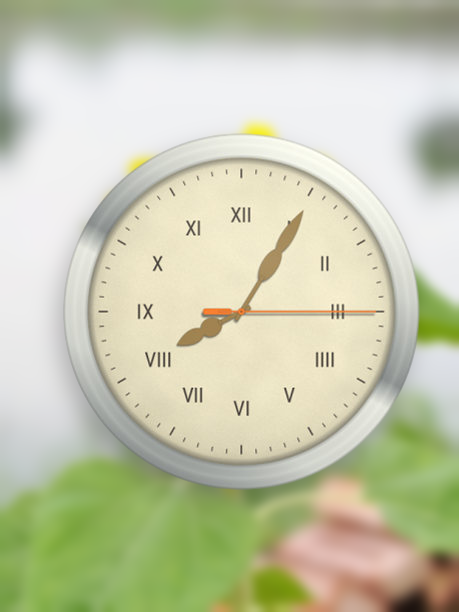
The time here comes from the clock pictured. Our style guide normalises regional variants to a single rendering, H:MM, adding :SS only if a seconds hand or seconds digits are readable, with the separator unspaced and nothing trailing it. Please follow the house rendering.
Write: 8:05:15
